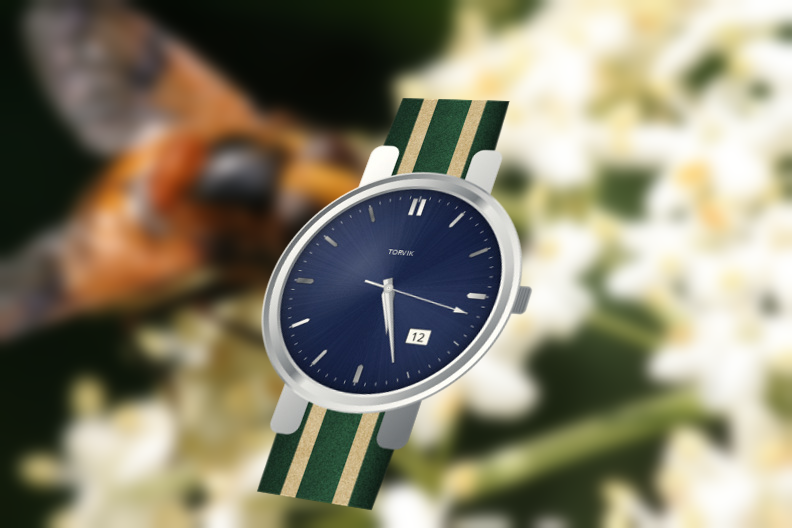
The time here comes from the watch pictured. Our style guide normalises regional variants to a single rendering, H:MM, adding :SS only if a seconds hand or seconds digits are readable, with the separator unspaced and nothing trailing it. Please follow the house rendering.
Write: 5:26:17
